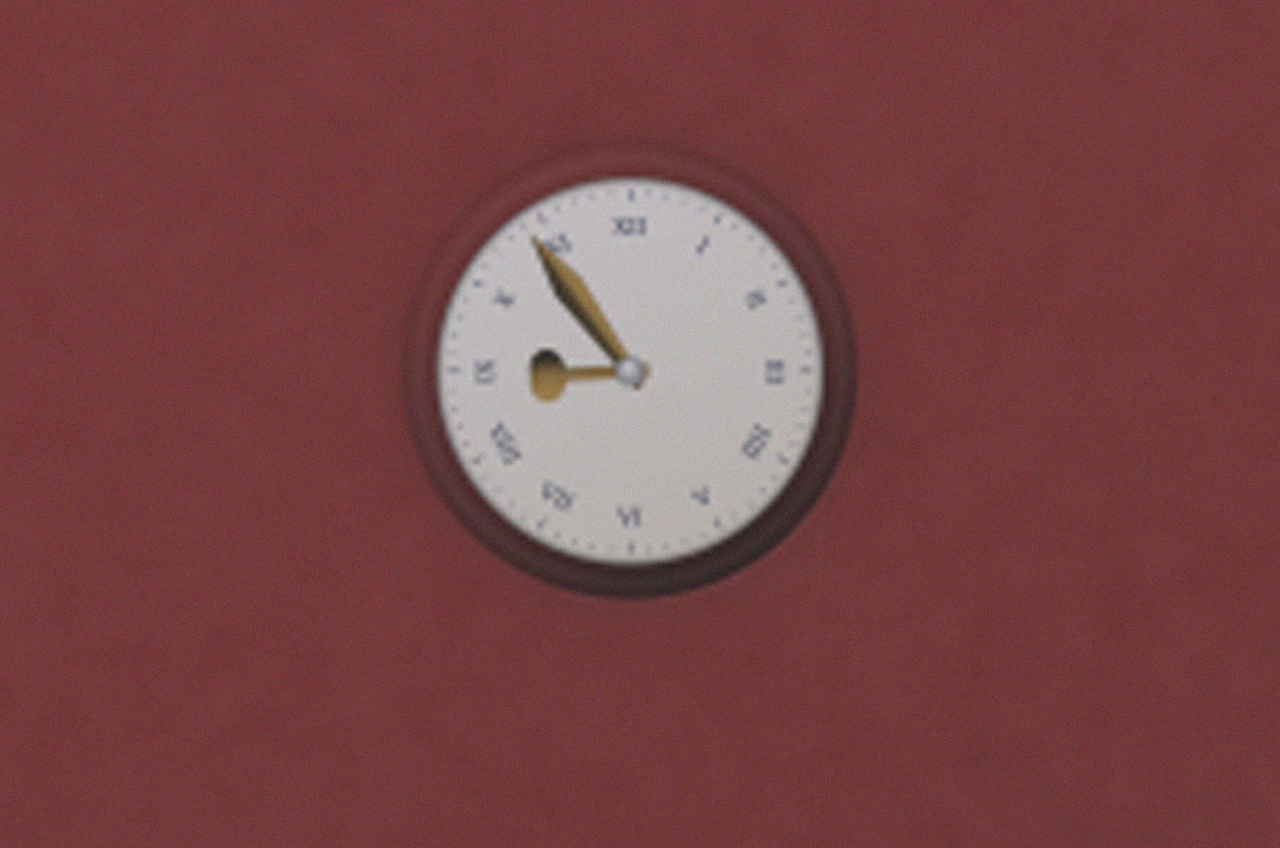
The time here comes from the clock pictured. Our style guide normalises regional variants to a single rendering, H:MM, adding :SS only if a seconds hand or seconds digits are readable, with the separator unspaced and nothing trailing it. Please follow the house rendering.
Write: 8:54
